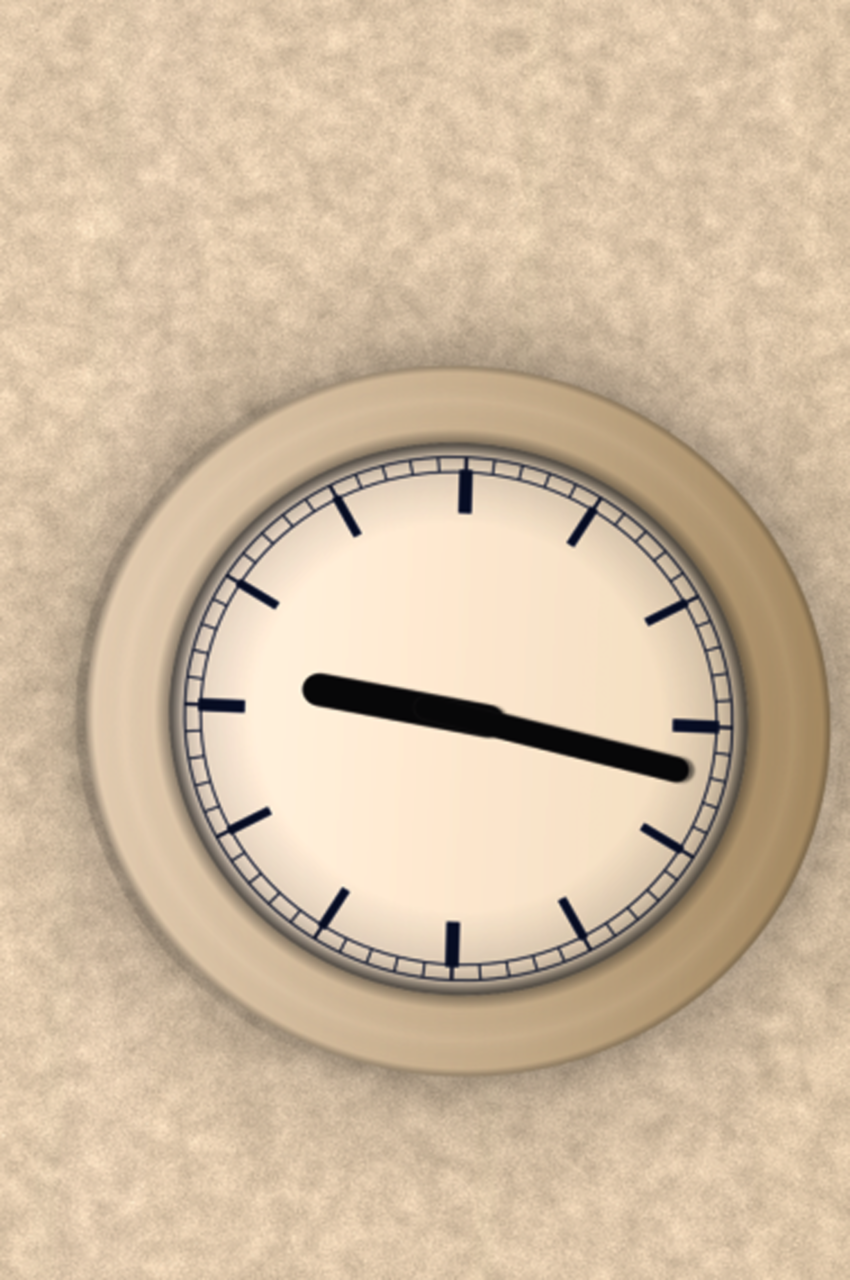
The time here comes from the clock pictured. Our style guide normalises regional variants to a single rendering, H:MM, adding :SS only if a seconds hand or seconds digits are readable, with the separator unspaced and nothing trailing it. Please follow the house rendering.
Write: 9:17
